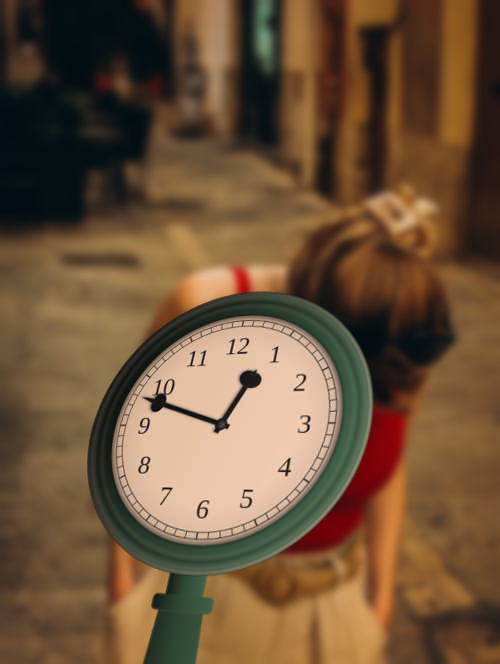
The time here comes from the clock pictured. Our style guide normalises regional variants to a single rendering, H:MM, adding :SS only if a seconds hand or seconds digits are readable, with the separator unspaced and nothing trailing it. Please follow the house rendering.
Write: 12:48
